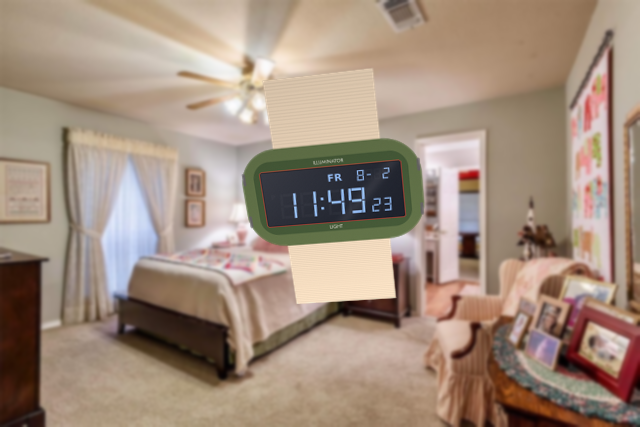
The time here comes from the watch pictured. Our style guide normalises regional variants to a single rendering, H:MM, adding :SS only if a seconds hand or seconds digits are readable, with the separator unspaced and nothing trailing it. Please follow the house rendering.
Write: 11:49:23
